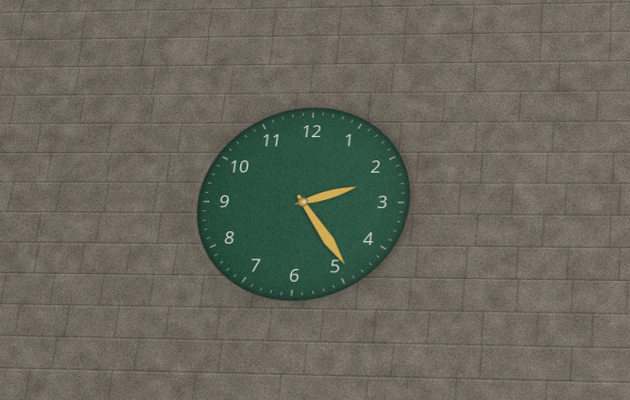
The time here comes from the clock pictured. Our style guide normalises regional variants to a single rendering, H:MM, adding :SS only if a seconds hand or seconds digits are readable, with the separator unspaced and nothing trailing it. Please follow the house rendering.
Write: 2:24
